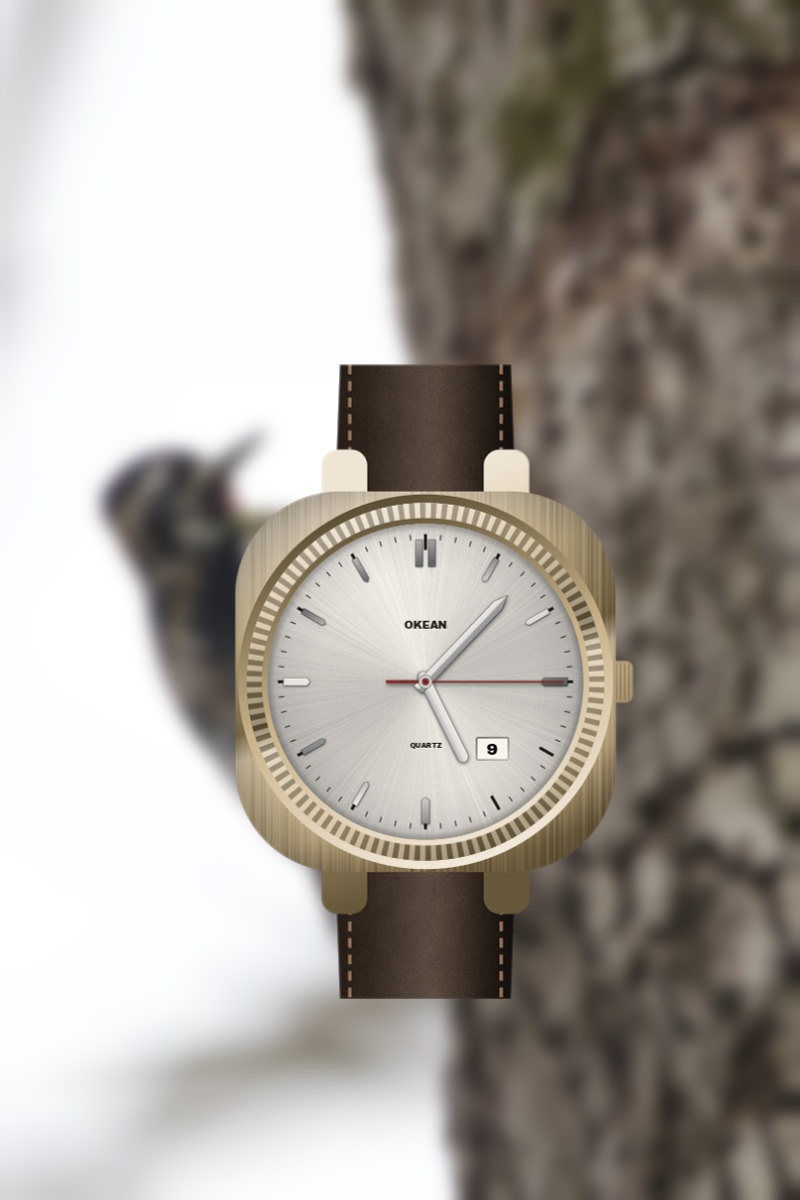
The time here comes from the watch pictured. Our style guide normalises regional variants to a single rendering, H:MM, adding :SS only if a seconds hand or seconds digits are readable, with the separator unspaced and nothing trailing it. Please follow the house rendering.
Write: 5:07:15
